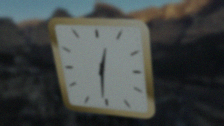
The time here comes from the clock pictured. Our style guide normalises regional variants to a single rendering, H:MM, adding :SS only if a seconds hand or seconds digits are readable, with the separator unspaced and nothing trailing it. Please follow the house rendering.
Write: 12:31
